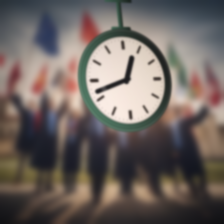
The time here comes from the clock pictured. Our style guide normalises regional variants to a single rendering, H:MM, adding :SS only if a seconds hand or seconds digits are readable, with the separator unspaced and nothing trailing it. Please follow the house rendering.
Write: 12:42
